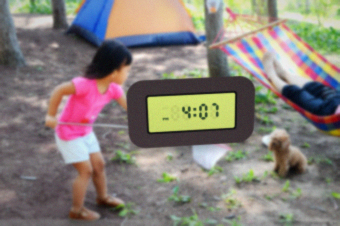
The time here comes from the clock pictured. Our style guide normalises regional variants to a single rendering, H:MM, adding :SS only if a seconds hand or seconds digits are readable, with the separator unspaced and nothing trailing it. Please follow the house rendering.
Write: 4:07
